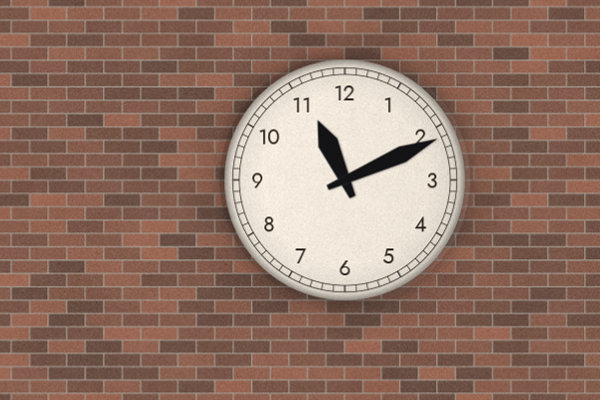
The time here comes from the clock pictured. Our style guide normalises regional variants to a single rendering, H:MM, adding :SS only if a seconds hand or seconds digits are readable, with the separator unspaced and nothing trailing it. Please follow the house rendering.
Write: 11:11
